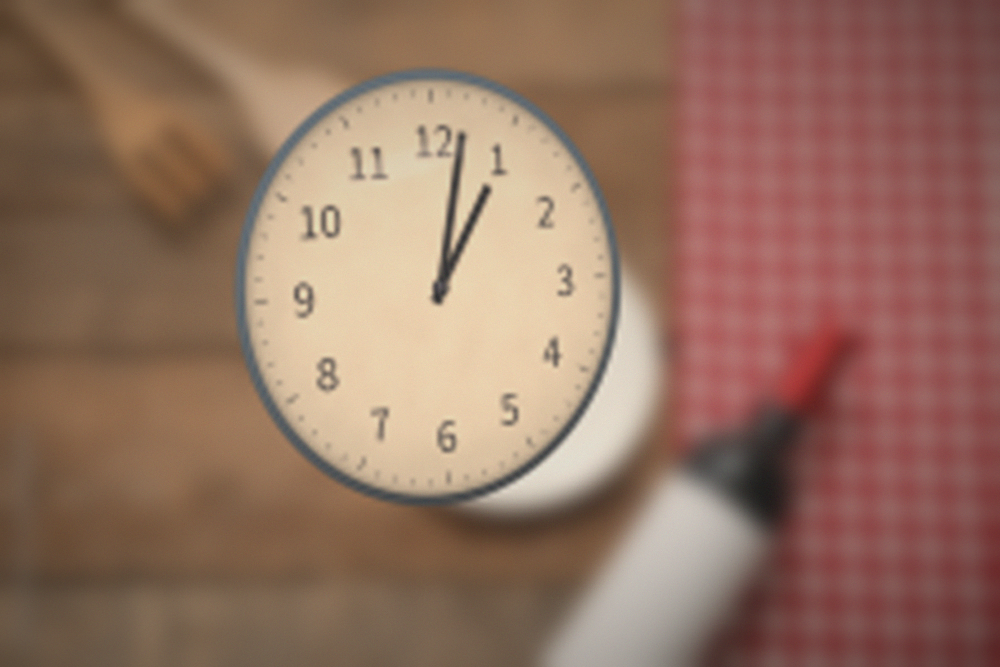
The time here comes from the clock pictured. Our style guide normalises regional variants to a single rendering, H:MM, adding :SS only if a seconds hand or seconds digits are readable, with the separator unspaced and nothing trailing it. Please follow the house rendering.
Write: 1:02
